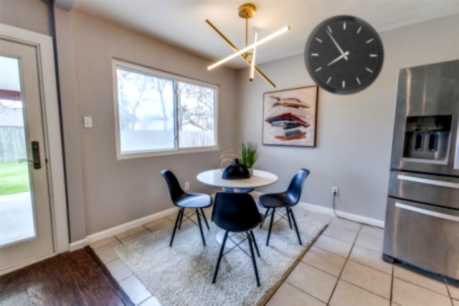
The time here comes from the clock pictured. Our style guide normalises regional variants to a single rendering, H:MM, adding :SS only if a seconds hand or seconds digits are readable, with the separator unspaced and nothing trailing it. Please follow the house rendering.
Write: 7:54
